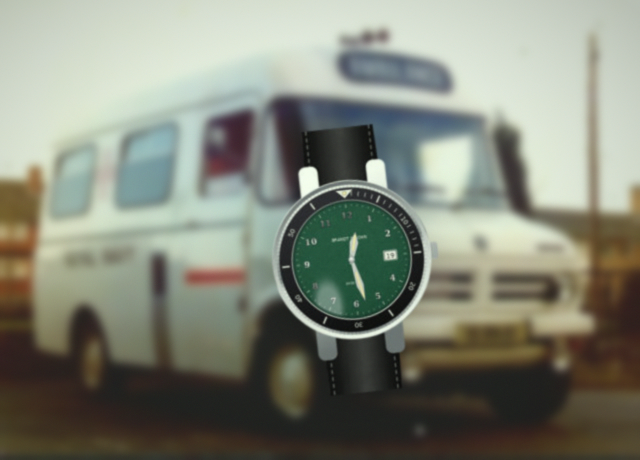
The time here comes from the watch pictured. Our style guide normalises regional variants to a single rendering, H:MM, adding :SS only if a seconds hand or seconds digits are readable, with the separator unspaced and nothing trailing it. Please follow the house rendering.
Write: 12:28
